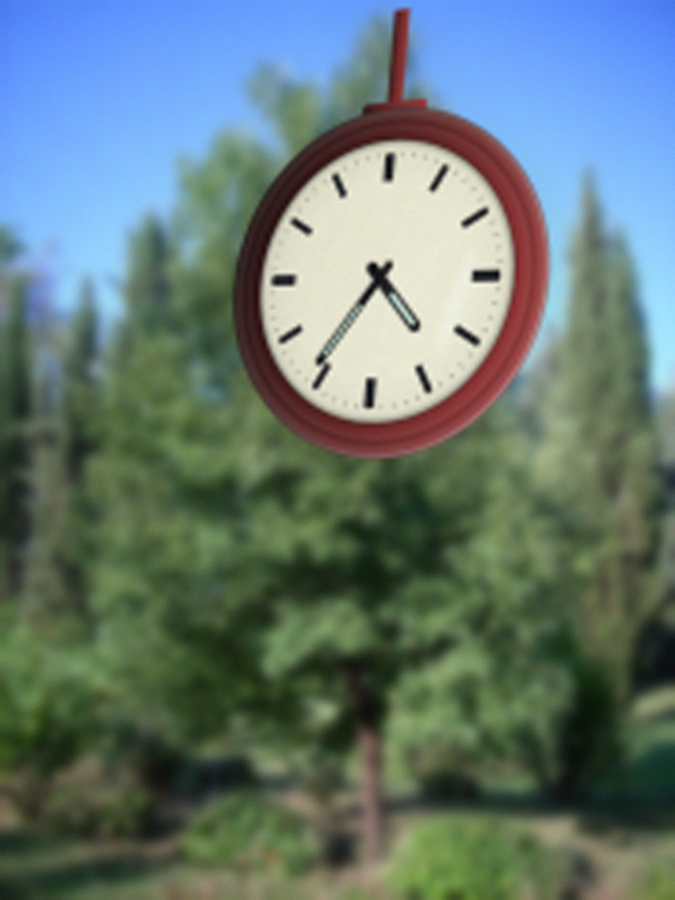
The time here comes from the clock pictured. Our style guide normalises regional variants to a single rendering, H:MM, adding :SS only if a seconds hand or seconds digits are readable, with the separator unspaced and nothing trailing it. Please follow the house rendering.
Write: 4:36
